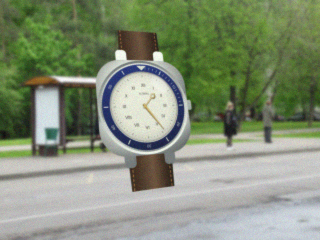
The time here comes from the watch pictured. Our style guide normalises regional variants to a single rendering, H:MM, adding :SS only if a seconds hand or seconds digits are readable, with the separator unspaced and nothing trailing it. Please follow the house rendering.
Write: 1:24
